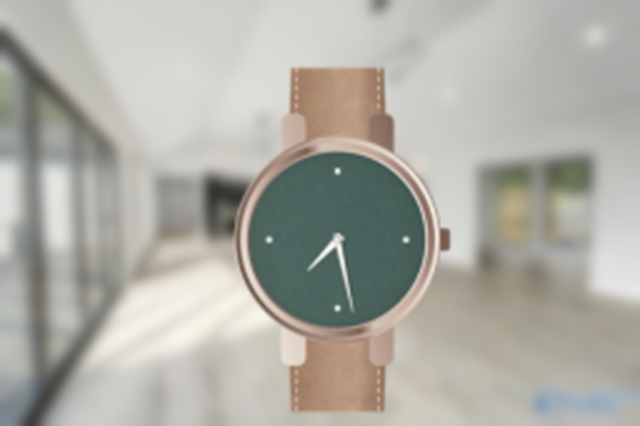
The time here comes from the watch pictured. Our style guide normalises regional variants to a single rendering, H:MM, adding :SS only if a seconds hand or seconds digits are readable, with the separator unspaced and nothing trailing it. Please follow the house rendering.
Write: 7:28
